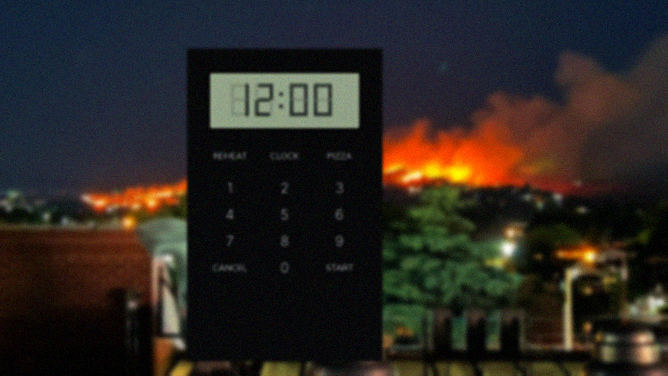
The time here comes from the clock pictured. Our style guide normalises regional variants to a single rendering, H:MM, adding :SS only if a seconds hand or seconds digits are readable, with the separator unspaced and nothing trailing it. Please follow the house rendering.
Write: 12:00
